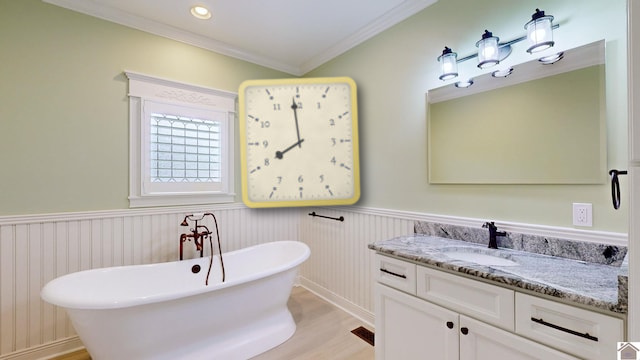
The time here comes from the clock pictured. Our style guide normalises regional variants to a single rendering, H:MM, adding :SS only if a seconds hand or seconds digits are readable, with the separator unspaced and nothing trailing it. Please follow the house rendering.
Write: 7:59
